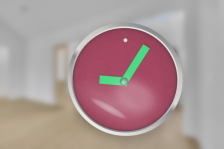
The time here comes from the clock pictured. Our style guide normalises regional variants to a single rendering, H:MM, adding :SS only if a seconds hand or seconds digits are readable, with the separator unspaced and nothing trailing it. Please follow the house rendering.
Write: 9:05
